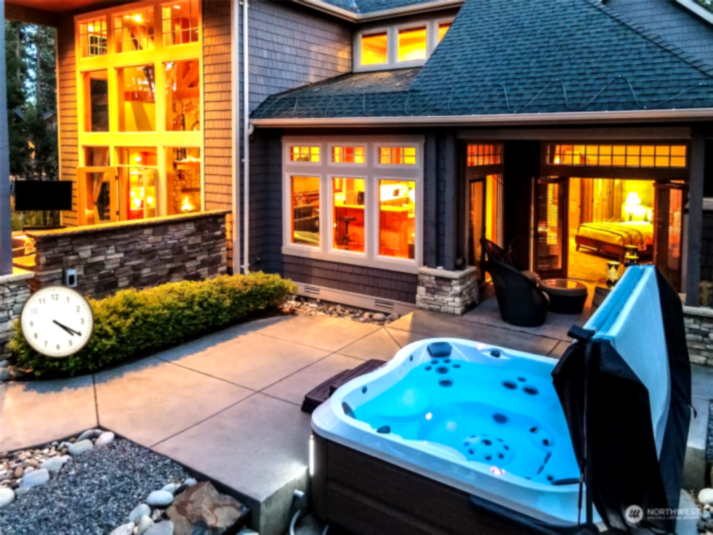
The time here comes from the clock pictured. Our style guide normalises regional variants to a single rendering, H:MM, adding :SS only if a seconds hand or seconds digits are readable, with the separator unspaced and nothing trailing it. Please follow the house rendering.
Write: 4:20
